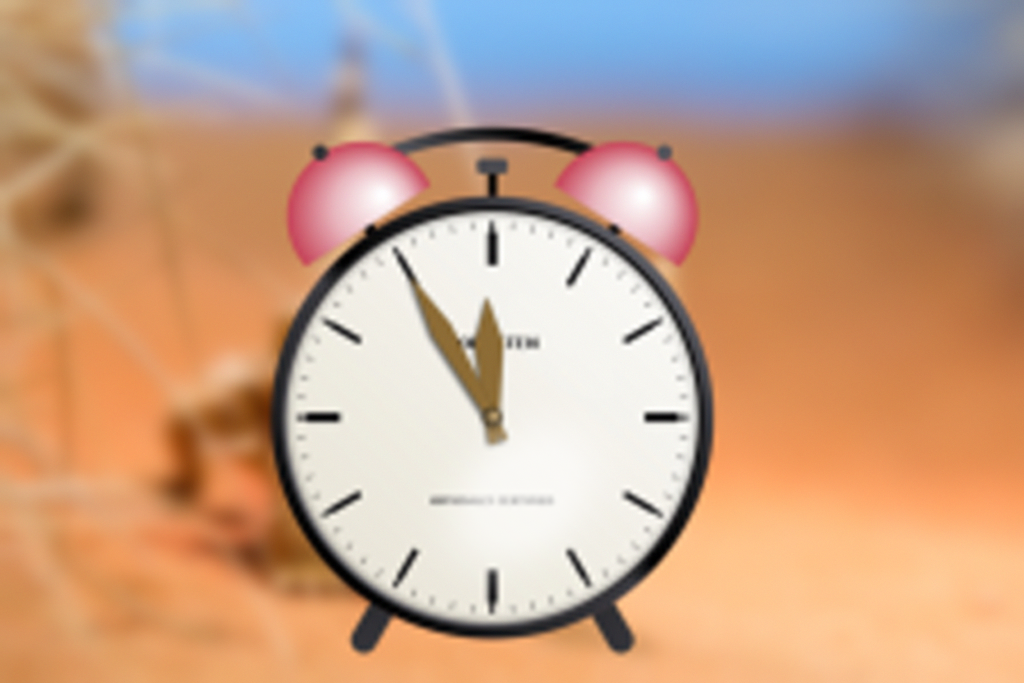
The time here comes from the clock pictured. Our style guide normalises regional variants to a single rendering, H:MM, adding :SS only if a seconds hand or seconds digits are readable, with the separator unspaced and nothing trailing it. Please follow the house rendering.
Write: 11:55
